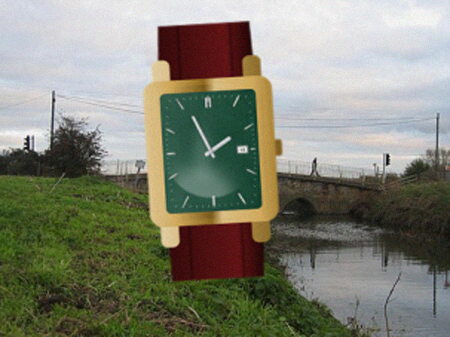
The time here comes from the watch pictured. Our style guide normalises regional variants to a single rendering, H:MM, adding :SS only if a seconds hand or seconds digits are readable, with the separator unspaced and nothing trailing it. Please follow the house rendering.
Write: 1:56
